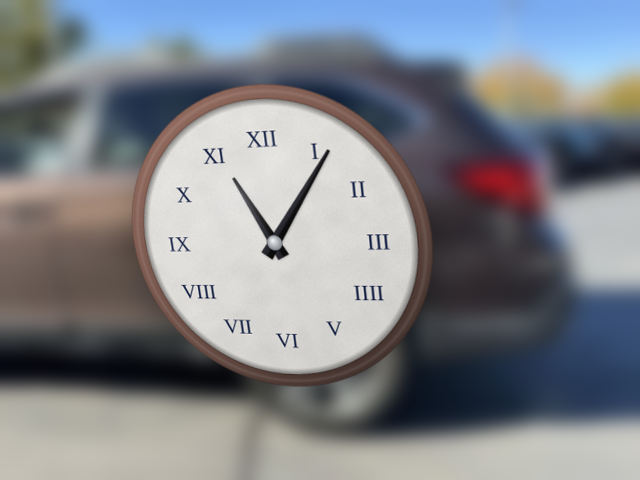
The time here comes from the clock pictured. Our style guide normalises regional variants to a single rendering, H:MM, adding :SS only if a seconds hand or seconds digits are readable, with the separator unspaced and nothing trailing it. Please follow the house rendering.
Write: 11:06
